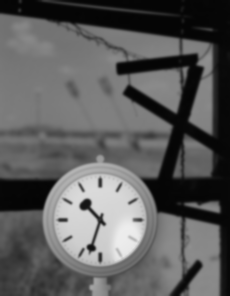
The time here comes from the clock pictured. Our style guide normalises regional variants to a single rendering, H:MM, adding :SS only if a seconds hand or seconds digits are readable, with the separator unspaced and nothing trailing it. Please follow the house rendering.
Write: 10:33
